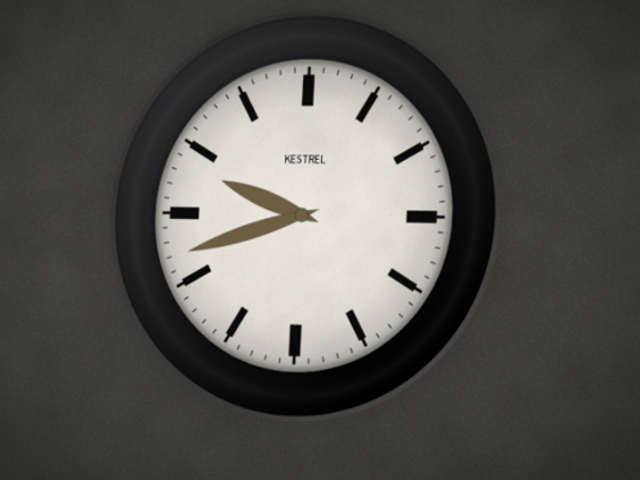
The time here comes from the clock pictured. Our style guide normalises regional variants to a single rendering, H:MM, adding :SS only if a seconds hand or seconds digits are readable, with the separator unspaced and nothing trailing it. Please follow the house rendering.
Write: 9:42
